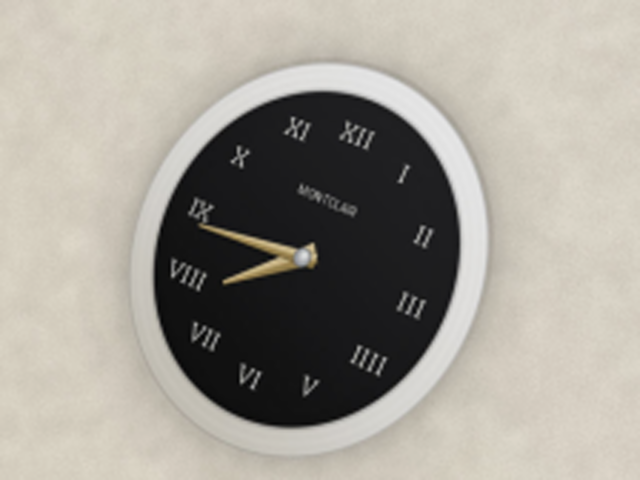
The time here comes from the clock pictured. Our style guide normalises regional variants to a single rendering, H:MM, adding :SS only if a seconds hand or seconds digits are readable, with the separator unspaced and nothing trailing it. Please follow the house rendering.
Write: 7:44
